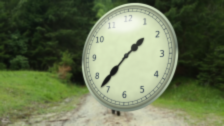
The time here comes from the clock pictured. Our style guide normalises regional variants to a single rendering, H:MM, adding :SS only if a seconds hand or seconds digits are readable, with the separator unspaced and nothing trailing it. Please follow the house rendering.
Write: 1:37
